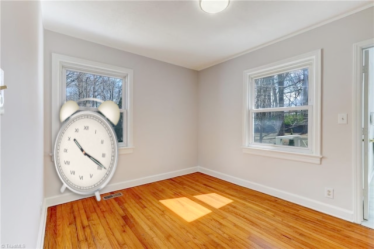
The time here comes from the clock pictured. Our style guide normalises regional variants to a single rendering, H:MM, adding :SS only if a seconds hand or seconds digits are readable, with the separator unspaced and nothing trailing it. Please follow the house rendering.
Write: 10:19
